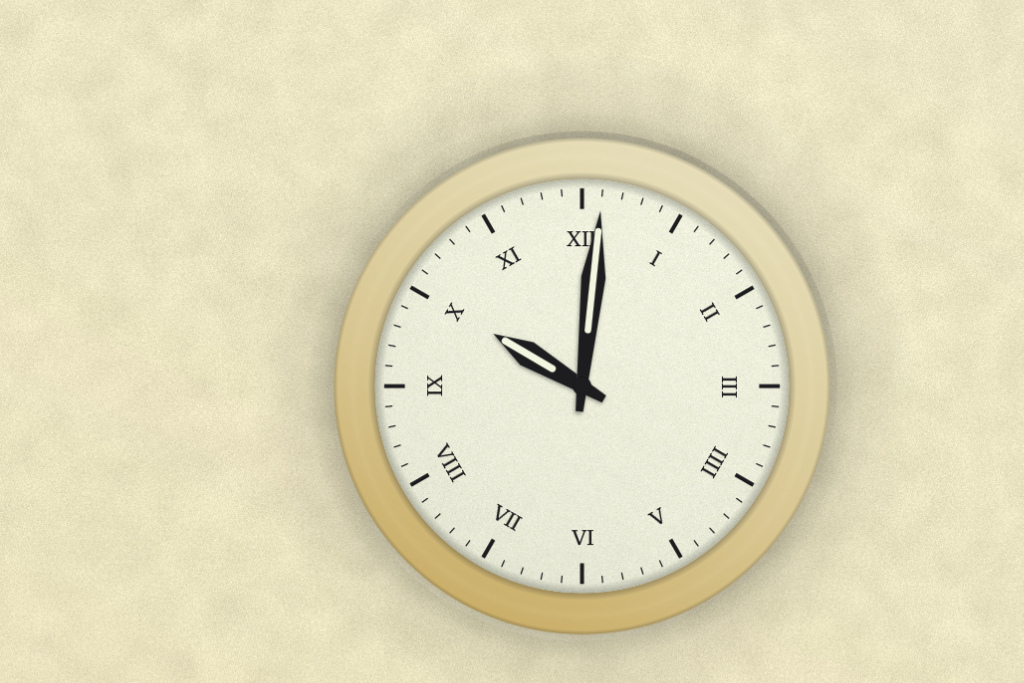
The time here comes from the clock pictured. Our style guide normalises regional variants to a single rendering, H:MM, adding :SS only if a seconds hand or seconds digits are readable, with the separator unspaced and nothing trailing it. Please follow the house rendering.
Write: 10:01
